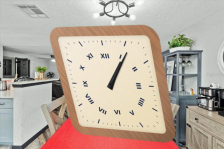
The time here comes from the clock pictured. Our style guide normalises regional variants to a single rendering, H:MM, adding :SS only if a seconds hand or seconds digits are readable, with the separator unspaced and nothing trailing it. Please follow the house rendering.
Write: 1:06
